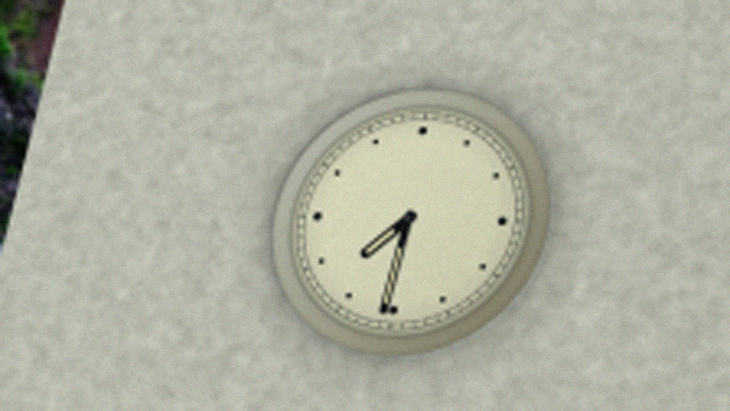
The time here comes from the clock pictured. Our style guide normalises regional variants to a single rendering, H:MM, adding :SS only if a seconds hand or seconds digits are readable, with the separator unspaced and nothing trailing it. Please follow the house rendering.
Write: 7:31
